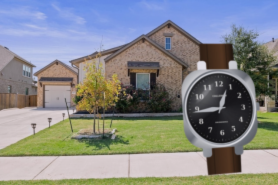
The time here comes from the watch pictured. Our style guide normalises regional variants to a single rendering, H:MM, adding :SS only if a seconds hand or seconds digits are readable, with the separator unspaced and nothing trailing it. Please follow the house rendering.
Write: 12:44
